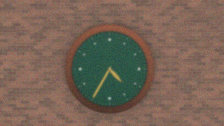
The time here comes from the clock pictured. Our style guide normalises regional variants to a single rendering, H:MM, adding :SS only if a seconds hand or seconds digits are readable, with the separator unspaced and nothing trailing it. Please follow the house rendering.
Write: 4:35
